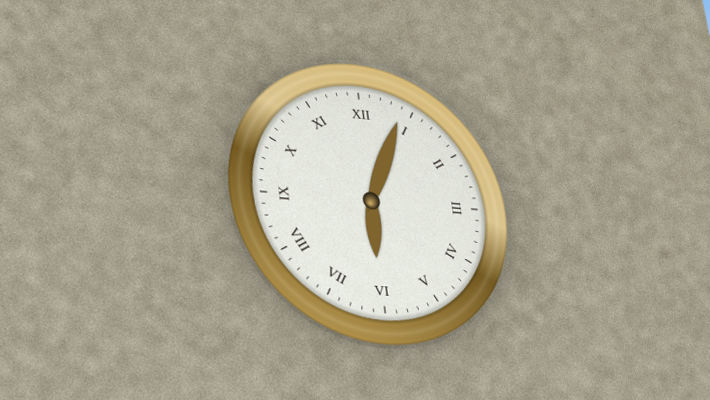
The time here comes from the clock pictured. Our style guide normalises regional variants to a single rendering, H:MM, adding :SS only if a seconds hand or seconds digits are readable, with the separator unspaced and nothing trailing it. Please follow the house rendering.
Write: 6:04
